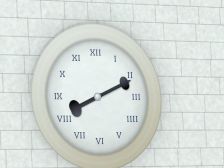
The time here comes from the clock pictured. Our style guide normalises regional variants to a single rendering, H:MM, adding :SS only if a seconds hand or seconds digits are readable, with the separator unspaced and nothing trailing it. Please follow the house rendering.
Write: 8:11
